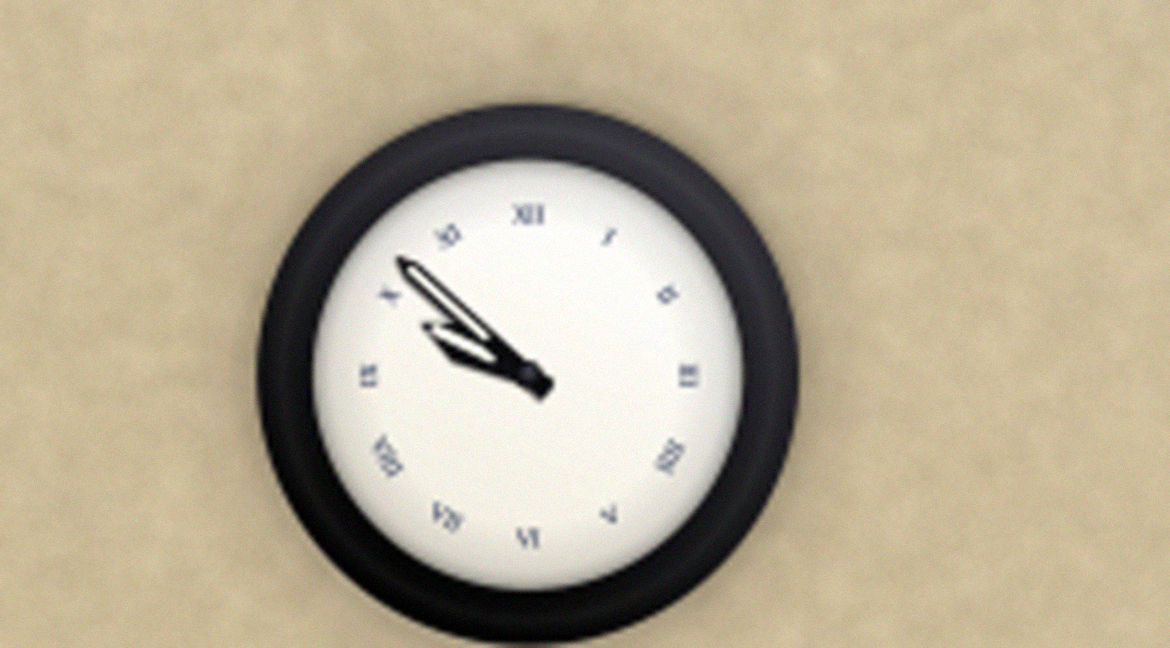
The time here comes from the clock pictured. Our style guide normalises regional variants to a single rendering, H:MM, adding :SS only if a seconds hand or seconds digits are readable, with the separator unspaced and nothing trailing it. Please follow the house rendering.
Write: 9:52
